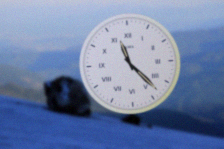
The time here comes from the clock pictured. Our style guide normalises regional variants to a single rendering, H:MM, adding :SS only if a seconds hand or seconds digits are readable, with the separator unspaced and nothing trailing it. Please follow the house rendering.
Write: 11:23
